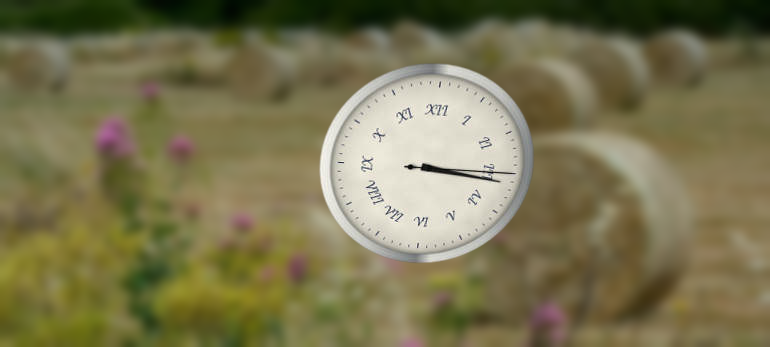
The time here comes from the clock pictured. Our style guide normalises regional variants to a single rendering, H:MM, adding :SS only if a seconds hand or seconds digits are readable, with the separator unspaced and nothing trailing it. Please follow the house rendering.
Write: 3:16:15
